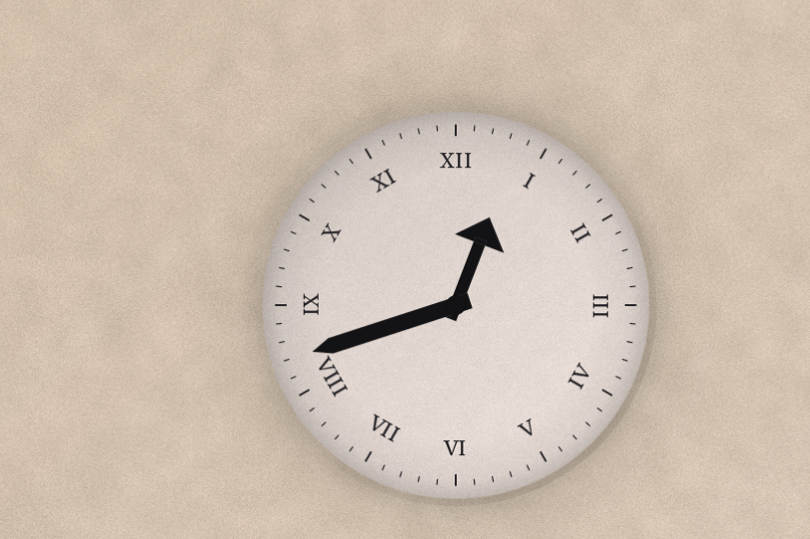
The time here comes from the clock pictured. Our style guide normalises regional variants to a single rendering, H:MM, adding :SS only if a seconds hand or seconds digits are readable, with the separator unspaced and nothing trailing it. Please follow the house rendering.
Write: 12:42
